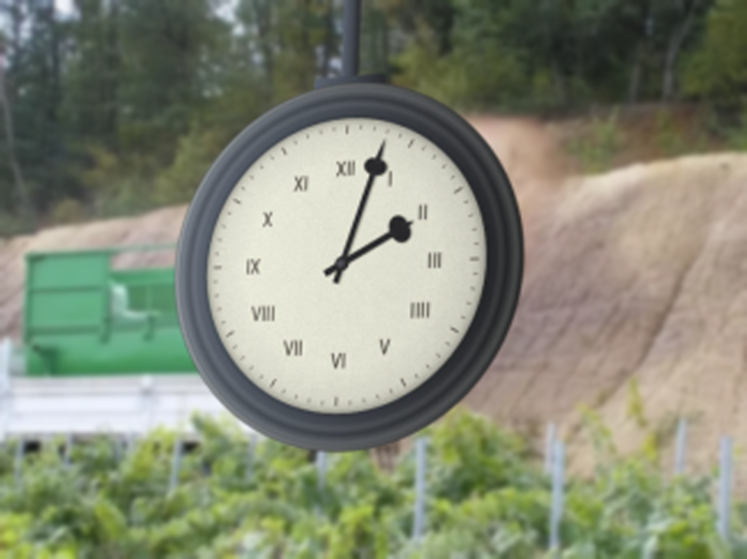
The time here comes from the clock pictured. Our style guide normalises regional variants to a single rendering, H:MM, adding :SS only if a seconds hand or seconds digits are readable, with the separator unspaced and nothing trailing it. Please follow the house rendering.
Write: 2:03
